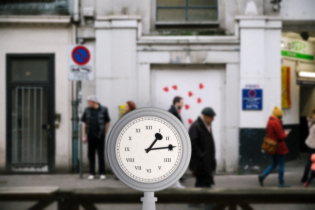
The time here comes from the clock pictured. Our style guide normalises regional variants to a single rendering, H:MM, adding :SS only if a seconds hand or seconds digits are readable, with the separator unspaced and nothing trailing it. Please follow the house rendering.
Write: 1:14
